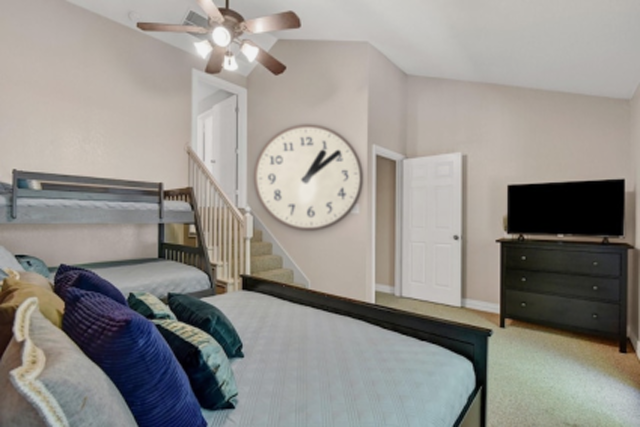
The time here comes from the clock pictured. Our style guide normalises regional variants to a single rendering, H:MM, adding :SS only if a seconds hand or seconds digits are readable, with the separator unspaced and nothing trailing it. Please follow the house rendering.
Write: 1:09
